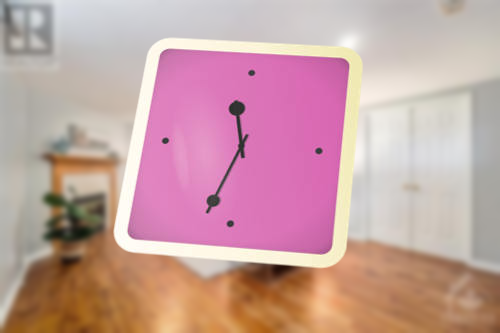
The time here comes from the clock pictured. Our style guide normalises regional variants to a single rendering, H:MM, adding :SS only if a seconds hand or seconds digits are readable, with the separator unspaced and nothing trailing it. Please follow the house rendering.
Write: 11:33
